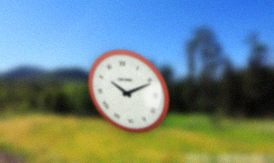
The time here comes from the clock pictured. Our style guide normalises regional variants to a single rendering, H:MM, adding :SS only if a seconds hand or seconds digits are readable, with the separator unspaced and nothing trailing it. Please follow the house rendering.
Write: 10:11
